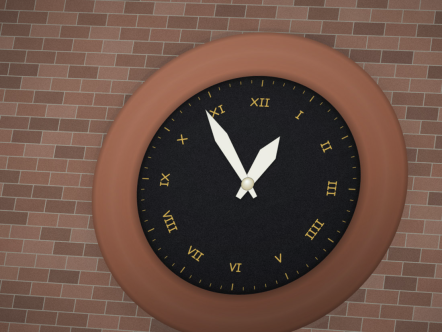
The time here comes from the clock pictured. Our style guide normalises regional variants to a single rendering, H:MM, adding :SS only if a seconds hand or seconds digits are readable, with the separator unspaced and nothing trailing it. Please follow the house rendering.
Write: 12:54
